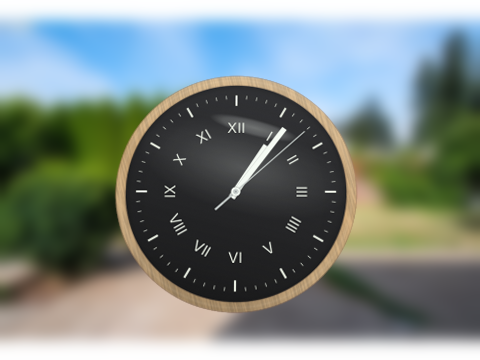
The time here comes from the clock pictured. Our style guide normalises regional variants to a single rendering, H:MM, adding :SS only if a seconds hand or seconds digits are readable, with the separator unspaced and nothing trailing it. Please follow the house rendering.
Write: 1:06:08
